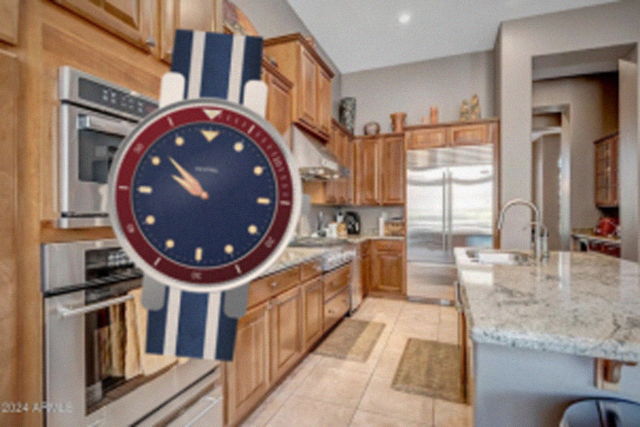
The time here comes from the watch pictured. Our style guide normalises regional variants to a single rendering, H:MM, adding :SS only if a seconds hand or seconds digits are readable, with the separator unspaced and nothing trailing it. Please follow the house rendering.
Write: 9:52
